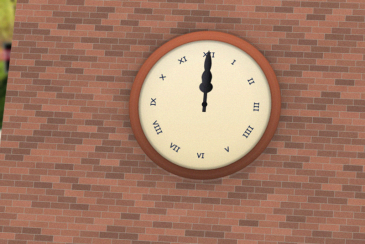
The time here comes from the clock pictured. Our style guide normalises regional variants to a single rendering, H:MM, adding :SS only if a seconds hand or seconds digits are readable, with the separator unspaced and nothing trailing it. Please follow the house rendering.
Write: 12:00
